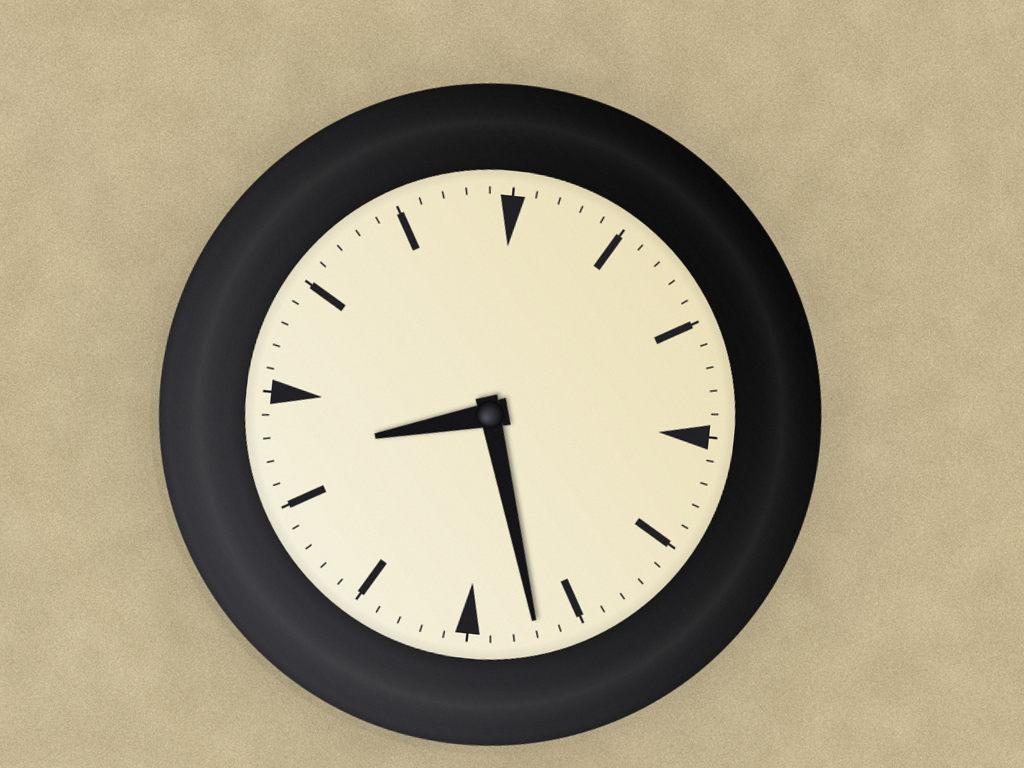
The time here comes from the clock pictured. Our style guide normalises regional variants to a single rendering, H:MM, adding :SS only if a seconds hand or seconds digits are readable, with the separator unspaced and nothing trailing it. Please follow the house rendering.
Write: 8:27
